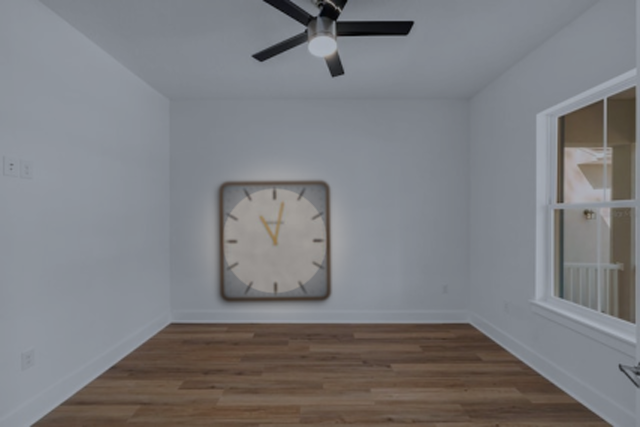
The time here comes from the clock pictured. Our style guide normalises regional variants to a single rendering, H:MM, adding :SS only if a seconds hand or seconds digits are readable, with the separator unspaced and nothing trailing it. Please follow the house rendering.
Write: 11:02
